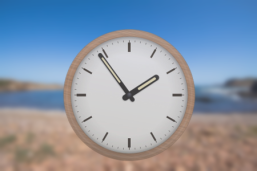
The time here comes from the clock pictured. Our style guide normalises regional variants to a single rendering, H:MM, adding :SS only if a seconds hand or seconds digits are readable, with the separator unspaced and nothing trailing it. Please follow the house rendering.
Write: 1:54
